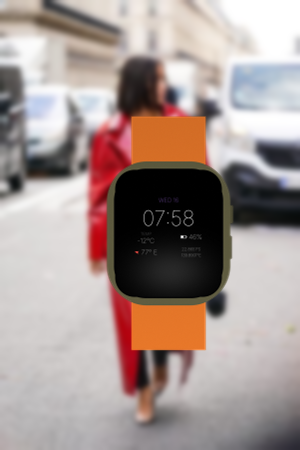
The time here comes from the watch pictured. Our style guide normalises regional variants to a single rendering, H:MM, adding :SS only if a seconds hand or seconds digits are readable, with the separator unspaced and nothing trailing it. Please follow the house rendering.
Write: 7:58
